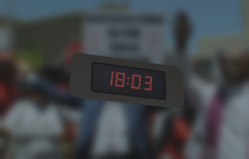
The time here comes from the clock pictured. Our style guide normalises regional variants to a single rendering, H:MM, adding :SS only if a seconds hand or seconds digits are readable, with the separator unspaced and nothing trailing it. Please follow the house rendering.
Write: 18:03
